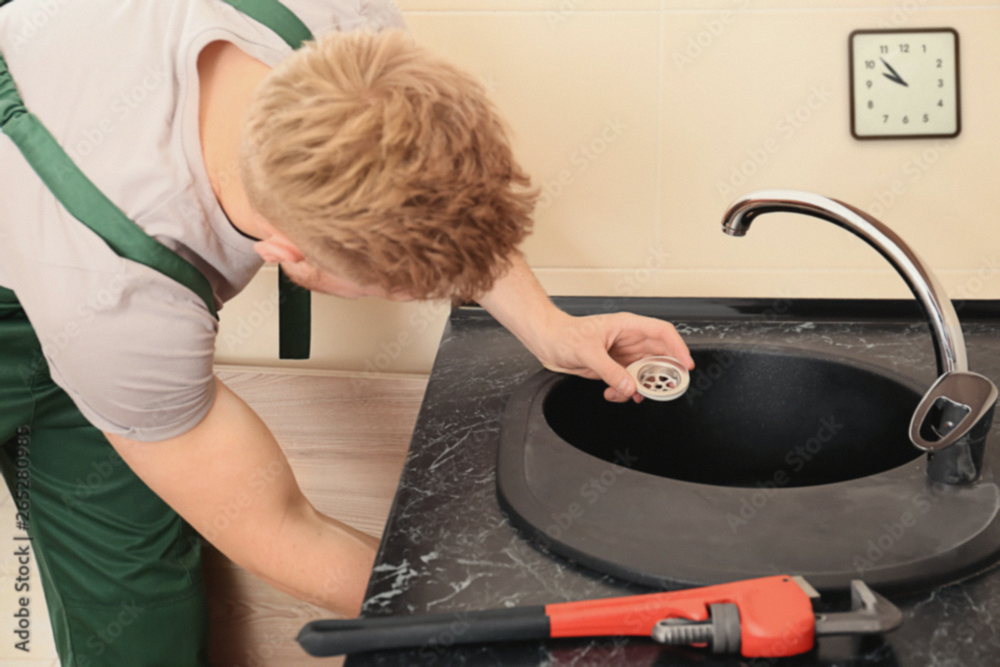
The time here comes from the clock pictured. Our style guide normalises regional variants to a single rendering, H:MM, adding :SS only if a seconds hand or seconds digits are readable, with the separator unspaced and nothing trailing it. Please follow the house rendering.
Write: 9:53
